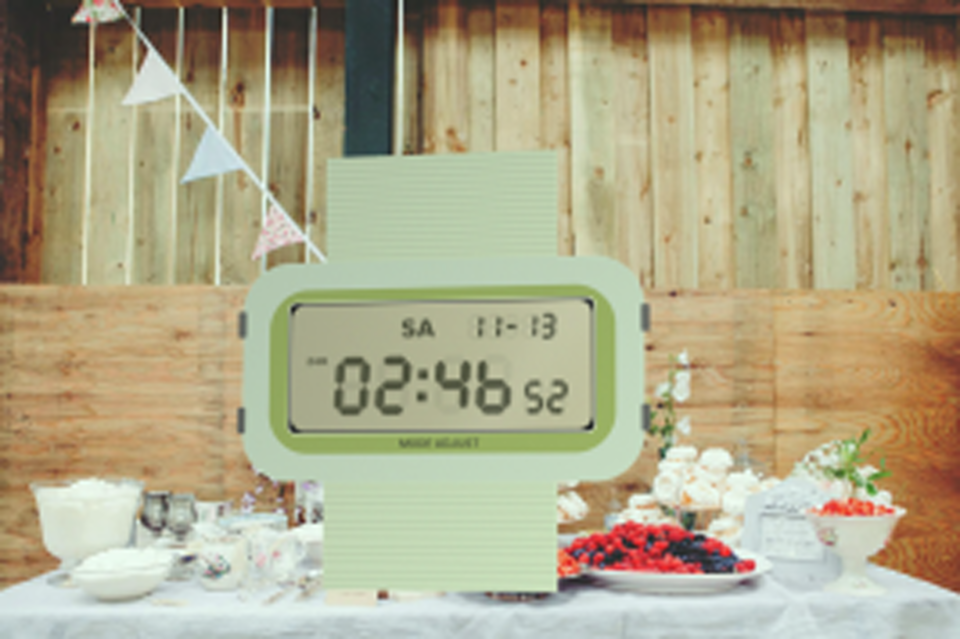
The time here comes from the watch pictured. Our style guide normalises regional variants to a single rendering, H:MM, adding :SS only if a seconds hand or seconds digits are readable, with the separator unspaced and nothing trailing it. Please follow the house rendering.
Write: 2:46:52
